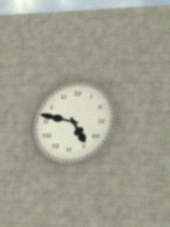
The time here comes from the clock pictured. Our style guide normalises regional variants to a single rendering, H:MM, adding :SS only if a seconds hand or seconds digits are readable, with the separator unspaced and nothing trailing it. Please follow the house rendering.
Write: 4:47
